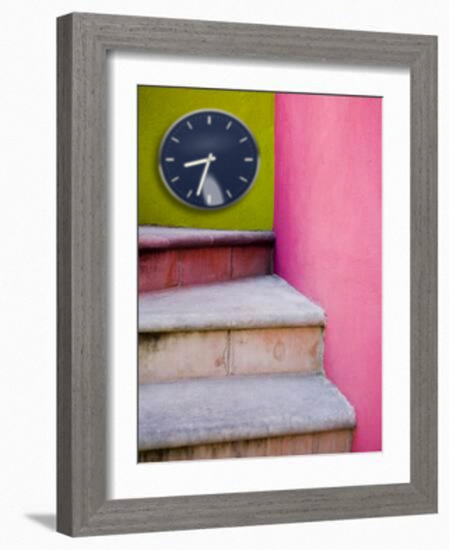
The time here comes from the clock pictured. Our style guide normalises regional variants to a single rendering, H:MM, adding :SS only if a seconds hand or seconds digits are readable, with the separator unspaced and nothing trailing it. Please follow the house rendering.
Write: 8:33
